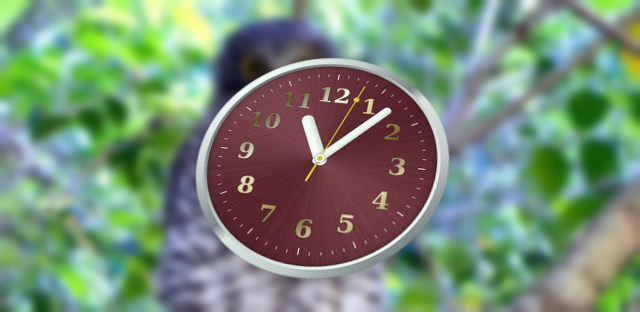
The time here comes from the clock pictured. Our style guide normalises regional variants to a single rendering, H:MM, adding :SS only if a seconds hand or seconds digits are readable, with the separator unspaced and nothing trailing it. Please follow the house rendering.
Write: 11:07:03
